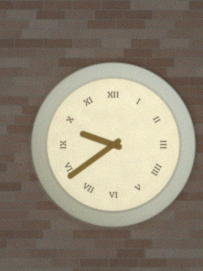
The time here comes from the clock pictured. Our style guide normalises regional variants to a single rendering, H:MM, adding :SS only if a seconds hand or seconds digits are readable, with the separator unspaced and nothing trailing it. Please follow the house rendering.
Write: 9:39
